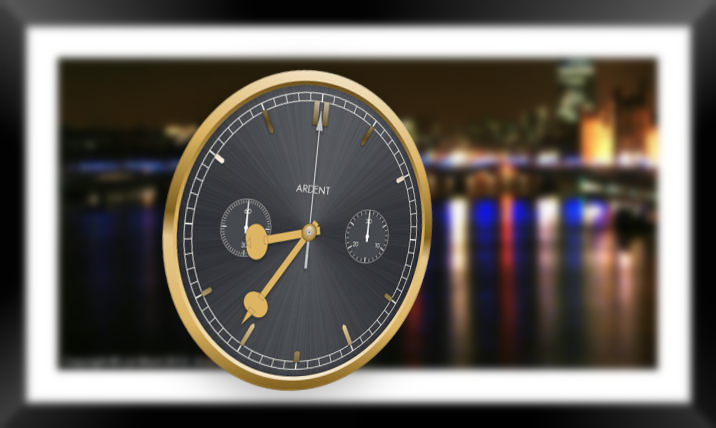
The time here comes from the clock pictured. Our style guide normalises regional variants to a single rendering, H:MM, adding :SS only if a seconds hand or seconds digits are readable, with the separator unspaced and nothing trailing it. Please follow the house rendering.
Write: 8:36
